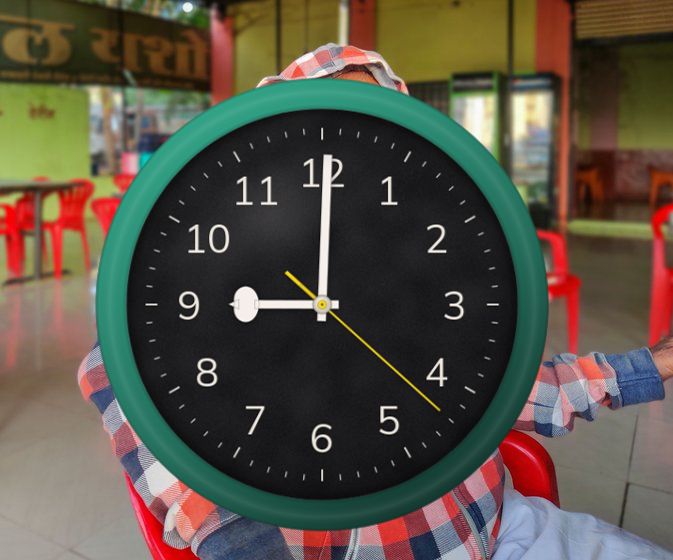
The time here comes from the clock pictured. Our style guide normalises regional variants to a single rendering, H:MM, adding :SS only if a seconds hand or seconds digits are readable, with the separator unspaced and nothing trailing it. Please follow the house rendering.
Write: 9:00:22
